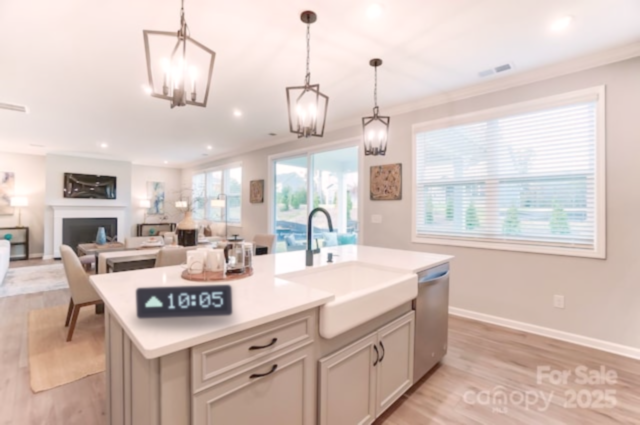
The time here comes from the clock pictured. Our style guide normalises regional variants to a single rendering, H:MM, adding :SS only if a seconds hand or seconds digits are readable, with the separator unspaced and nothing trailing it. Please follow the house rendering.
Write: 10:05
